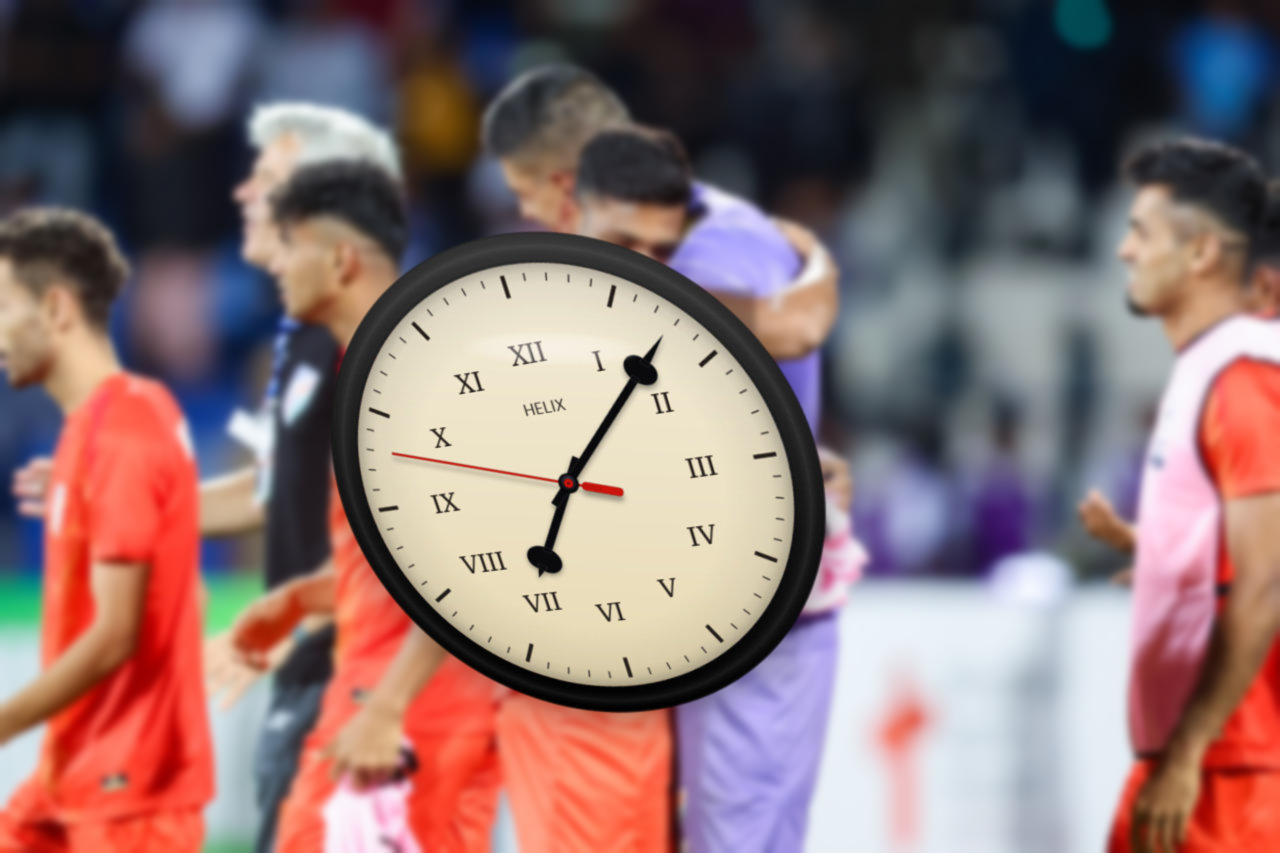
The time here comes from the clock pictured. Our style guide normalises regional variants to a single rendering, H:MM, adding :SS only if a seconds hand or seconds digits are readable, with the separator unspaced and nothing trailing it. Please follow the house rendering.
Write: 7:07:48
